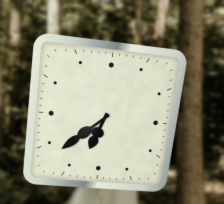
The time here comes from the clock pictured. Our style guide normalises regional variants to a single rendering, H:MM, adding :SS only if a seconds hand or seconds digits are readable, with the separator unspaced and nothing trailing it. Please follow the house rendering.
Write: 6:38
